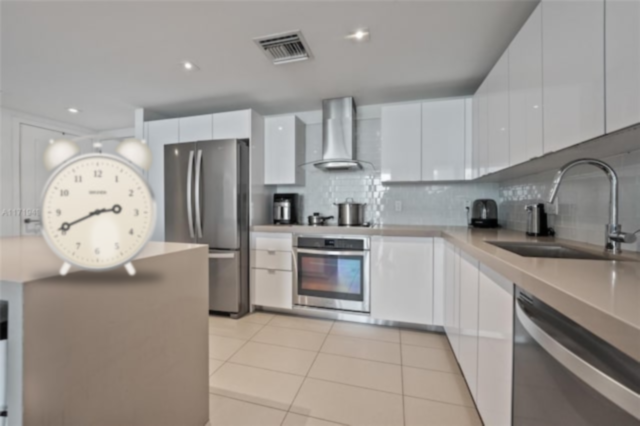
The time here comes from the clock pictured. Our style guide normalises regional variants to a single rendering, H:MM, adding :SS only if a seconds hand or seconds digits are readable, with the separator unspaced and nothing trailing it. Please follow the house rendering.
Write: 2:41
